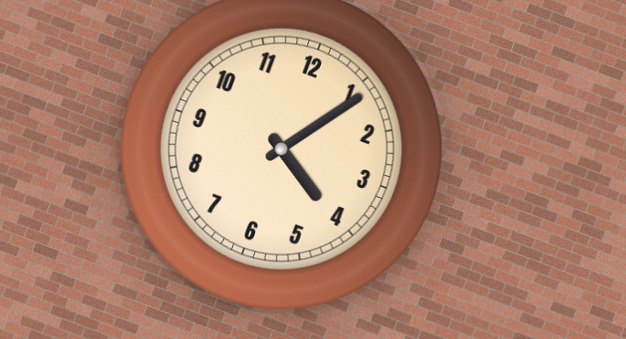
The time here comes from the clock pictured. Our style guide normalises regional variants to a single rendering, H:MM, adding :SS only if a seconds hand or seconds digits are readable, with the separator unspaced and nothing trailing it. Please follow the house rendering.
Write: 4:06
